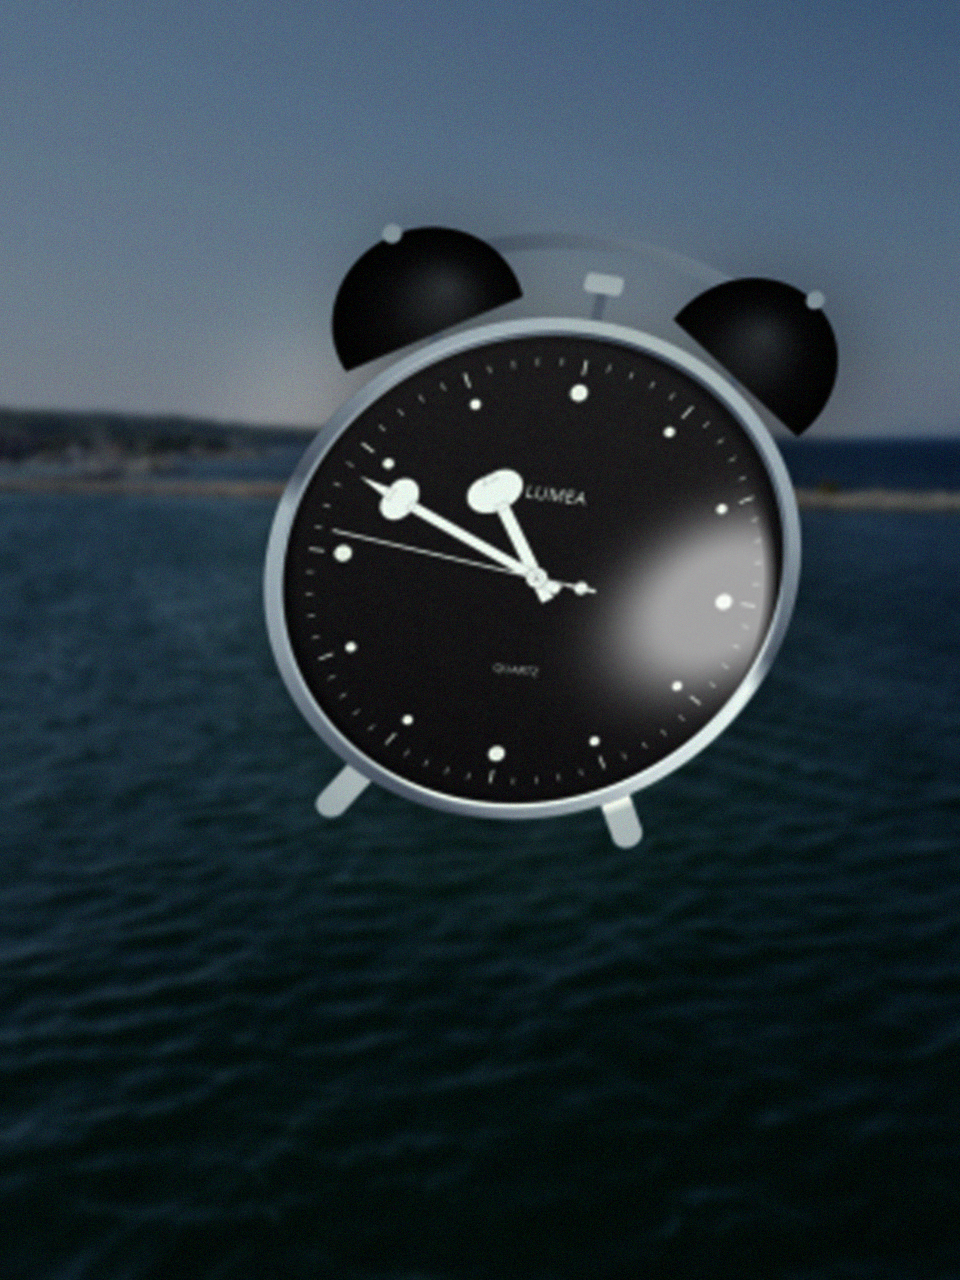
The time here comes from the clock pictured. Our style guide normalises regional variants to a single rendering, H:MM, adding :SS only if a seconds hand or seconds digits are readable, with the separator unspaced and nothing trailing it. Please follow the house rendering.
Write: 10:48:46
